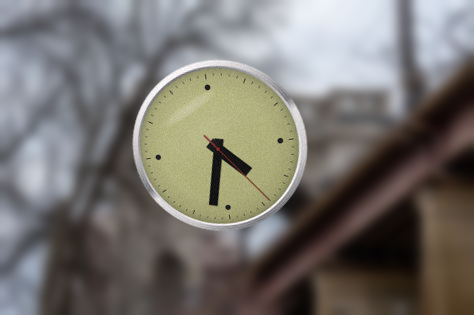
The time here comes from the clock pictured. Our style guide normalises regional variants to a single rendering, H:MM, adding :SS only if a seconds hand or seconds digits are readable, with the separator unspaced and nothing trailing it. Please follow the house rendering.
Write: 4:32:24
